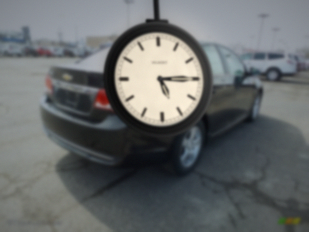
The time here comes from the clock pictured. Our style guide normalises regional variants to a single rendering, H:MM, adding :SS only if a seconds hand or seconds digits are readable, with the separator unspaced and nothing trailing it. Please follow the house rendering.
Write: 5:15
